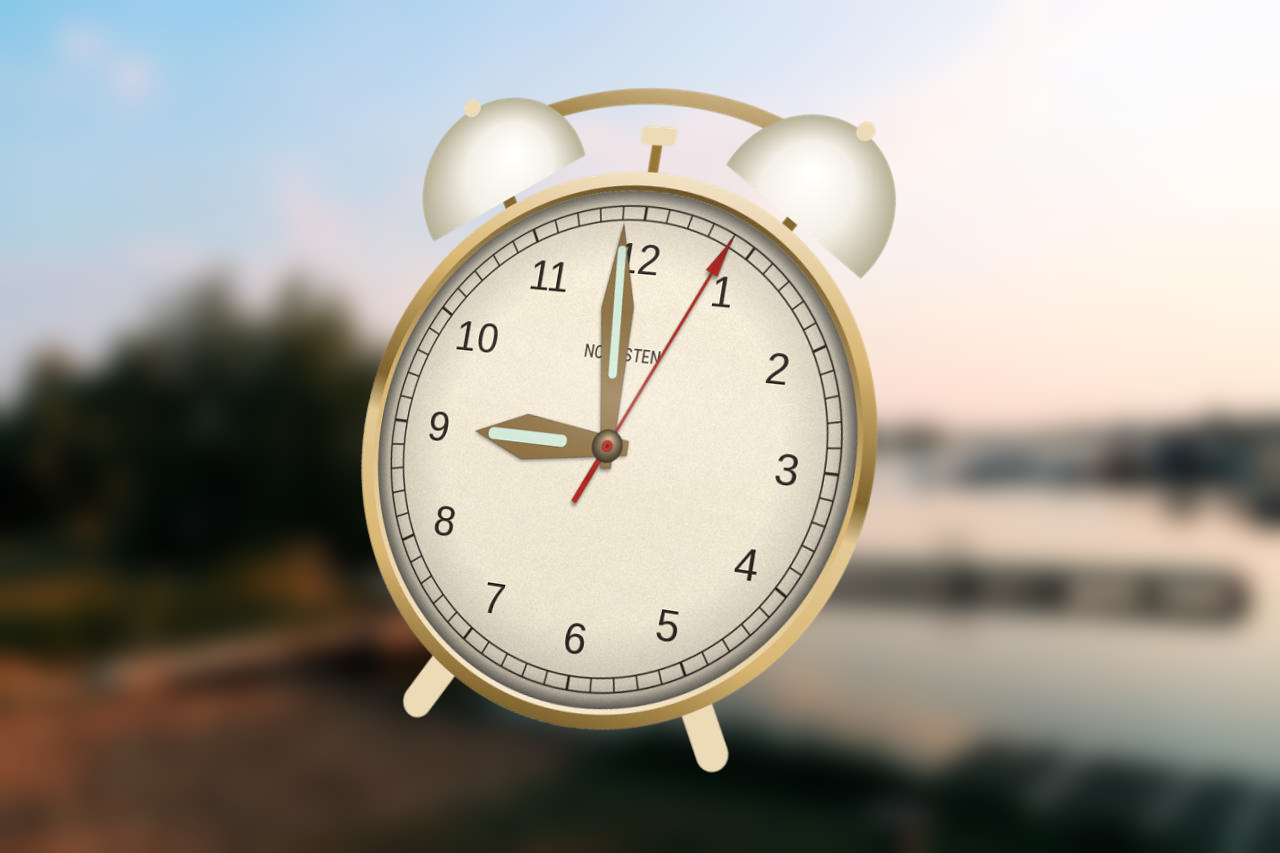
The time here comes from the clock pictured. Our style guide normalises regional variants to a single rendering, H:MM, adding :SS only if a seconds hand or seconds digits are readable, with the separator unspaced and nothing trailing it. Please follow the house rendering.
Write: 8:59:04
